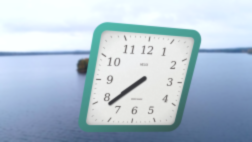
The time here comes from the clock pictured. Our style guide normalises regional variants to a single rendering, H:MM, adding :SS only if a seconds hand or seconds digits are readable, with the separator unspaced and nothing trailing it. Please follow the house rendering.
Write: 7:38
